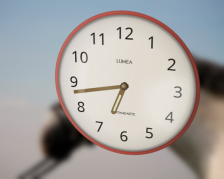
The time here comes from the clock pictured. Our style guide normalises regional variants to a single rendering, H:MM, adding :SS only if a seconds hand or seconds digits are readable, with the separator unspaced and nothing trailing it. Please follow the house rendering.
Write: 6:43
